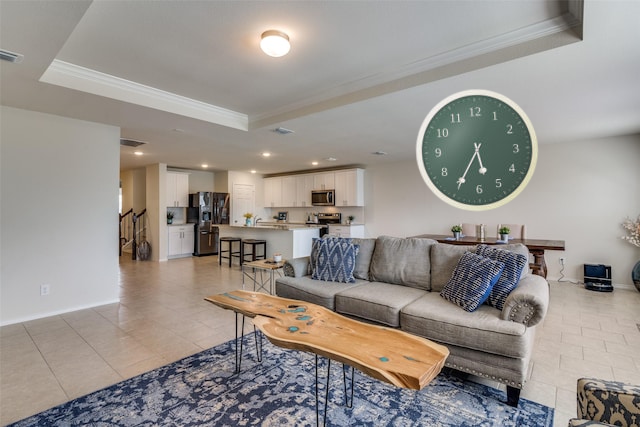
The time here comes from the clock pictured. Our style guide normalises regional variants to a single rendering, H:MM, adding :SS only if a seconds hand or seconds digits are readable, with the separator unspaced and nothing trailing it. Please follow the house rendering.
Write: 5:35
